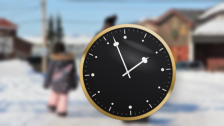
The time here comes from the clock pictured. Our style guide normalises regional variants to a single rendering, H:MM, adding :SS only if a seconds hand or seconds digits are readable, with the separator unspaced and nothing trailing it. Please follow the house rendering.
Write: 1:57
